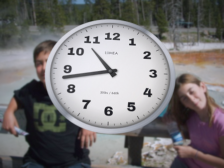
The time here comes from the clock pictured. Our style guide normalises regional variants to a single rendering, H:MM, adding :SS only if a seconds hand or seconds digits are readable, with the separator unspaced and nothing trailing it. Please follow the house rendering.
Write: 10:43
